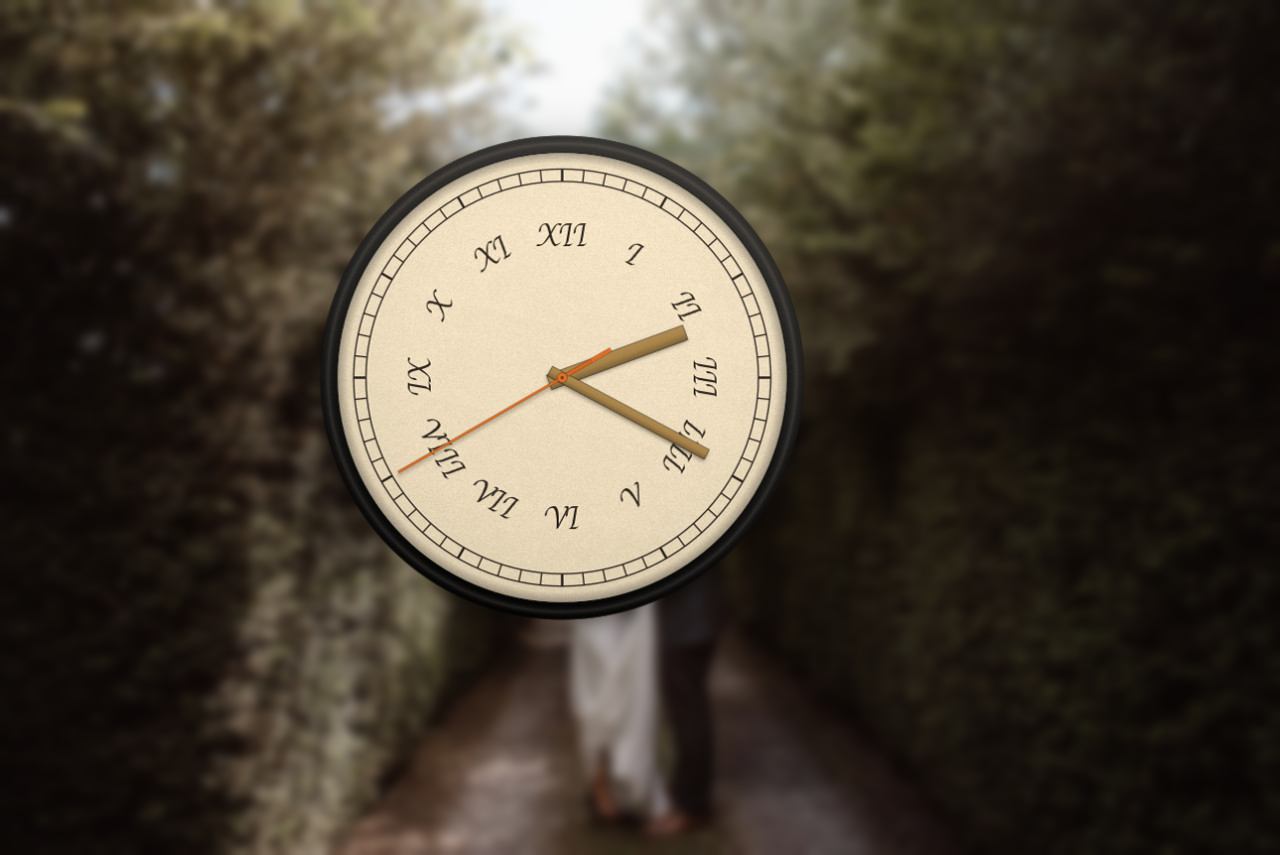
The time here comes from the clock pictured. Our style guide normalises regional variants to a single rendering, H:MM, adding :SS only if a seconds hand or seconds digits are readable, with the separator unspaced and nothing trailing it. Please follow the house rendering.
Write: 2:19:40
